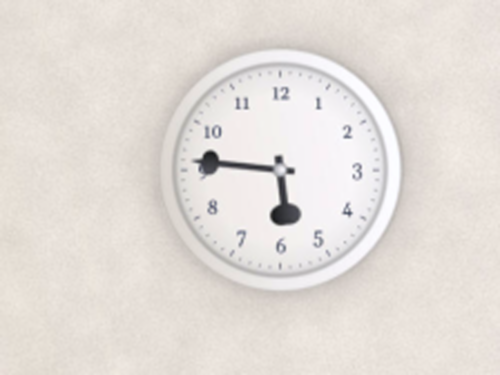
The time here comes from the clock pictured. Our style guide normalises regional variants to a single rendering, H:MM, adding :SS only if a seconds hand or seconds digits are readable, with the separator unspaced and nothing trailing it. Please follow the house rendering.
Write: 5:46
